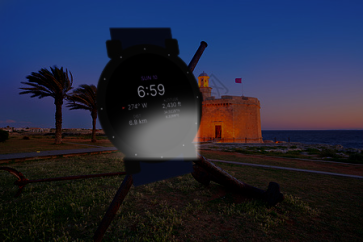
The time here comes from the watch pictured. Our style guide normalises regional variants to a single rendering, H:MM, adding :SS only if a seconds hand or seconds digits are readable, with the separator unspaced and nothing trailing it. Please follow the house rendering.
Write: 6:59
